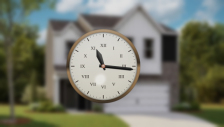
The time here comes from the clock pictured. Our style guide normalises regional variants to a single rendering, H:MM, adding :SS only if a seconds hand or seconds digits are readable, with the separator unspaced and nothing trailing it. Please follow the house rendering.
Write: 11:16
